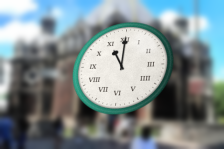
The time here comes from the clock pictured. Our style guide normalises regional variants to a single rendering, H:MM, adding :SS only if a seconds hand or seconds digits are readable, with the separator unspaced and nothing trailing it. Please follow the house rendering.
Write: 11:00
